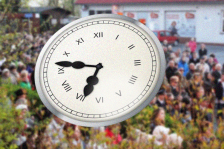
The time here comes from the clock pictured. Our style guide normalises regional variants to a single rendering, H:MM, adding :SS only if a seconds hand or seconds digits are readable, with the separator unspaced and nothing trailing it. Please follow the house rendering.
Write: 6:47
